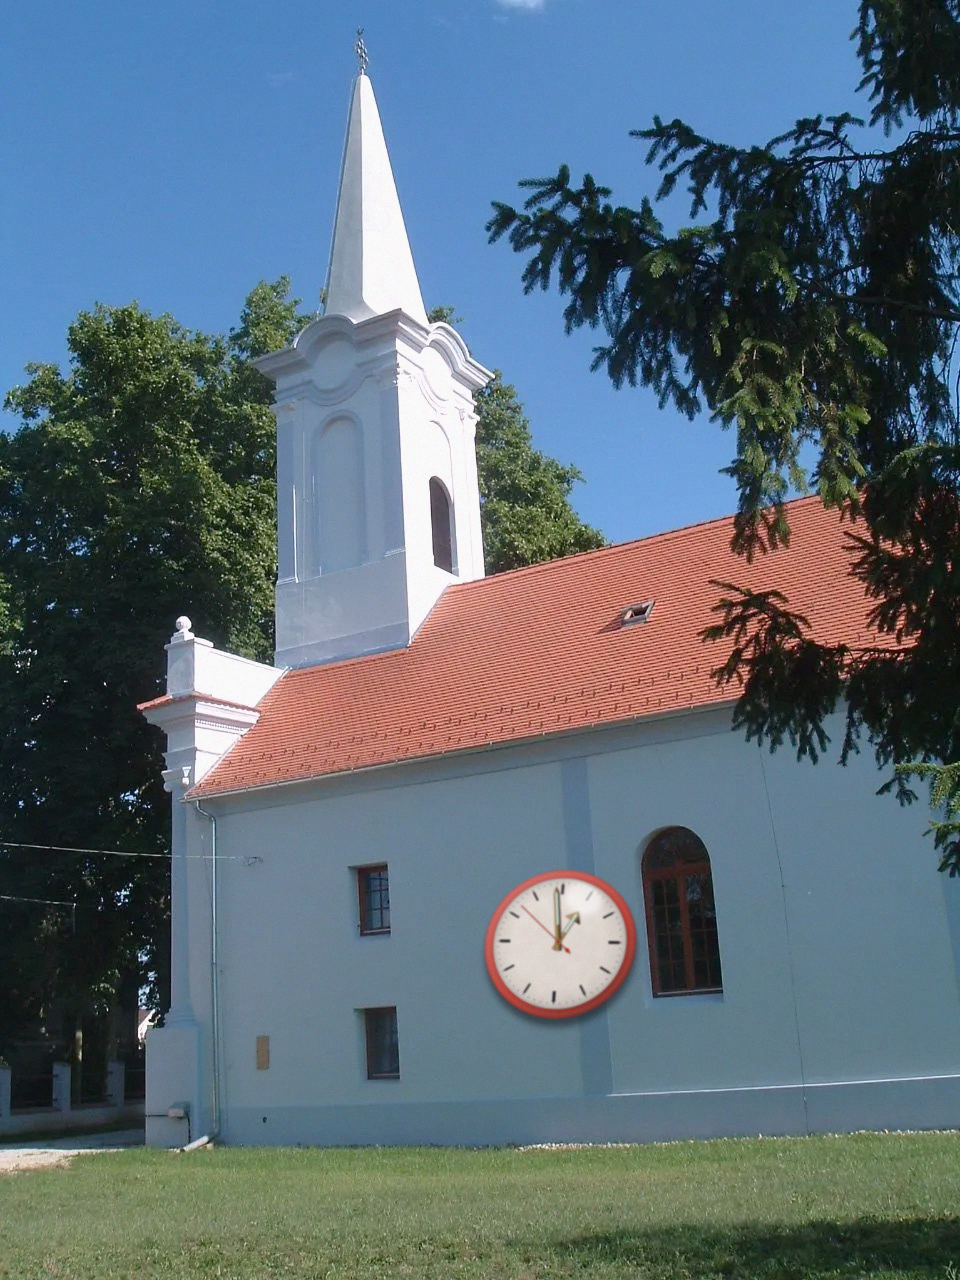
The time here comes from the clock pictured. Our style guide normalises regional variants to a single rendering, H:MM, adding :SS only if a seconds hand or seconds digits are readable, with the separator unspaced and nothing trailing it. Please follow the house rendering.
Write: 12:58:52
